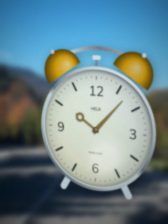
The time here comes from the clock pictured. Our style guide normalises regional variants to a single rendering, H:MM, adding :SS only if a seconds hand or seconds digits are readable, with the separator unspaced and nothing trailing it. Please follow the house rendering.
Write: 10:07
